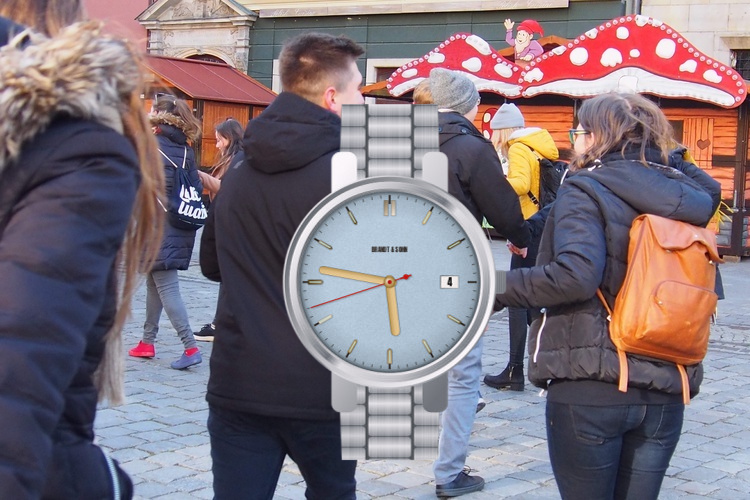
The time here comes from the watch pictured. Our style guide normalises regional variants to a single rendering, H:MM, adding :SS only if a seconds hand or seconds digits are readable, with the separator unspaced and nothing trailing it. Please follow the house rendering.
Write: 5:46:42
